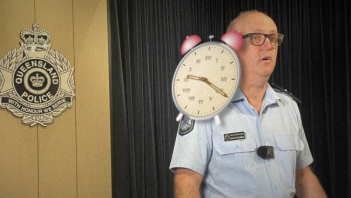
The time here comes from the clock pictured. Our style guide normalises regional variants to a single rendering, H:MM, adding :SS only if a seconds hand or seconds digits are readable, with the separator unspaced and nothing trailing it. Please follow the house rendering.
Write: 9:20
